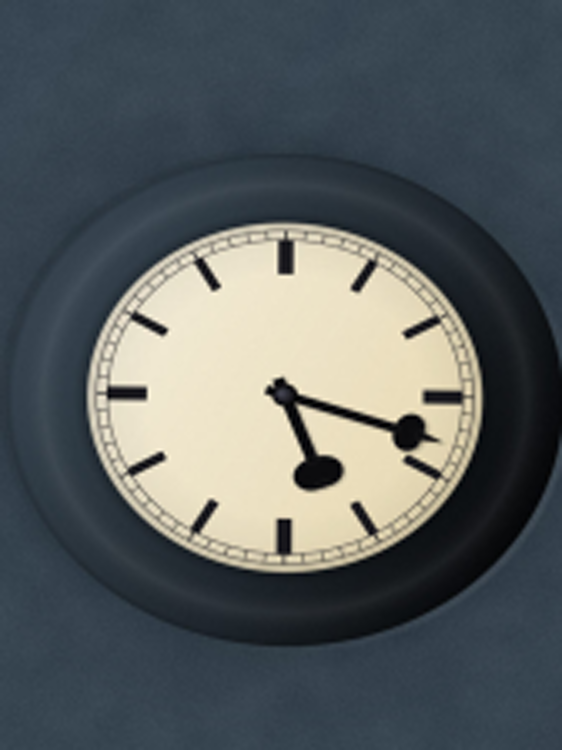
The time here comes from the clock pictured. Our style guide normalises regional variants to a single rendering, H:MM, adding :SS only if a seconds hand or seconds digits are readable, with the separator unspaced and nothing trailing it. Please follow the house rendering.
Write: 5:18
